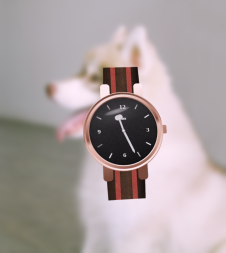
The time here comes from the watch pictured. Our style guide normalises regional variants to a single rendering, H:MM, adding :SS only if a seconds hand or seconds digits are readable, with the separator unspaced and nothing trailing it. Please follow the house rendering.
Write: 11:26
